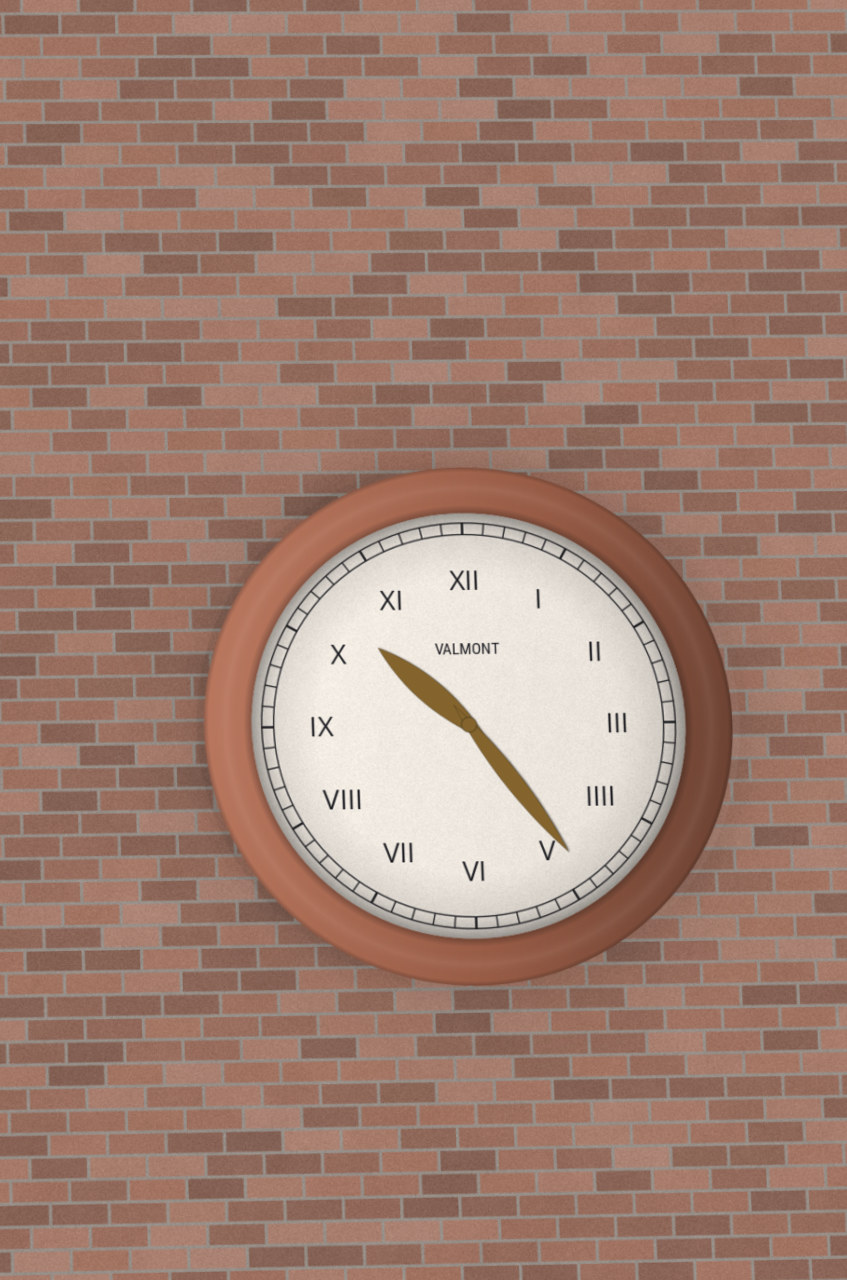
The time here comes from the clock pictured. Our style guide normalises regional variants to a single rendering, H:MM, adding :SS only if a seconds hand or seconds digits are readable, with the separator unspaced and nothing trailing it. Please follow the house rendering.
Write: 10:24
